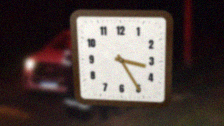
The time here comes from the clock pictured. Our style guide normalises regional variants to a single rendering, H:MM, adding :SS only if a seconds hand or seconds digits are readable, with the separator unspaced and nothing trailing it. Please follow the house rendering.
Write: 3:25
